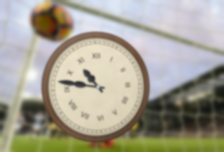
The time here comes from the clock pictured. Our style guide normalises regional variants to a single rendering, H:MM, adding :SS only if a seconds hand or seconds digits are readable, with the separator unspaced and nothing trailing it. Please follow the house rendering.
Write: 10:47
